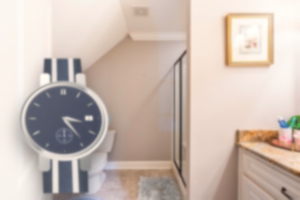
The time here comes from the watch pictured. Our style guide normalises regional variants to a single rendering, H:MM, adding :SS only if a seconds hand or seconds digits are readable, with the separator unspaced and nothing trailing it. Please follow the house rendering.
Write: 3:24
